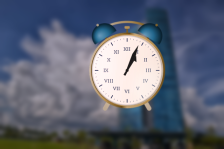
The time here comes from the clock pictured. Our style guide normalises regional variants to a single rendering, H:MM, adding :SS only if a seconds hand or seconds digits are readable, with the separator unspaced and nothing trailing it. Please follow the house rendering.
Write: 1:04
